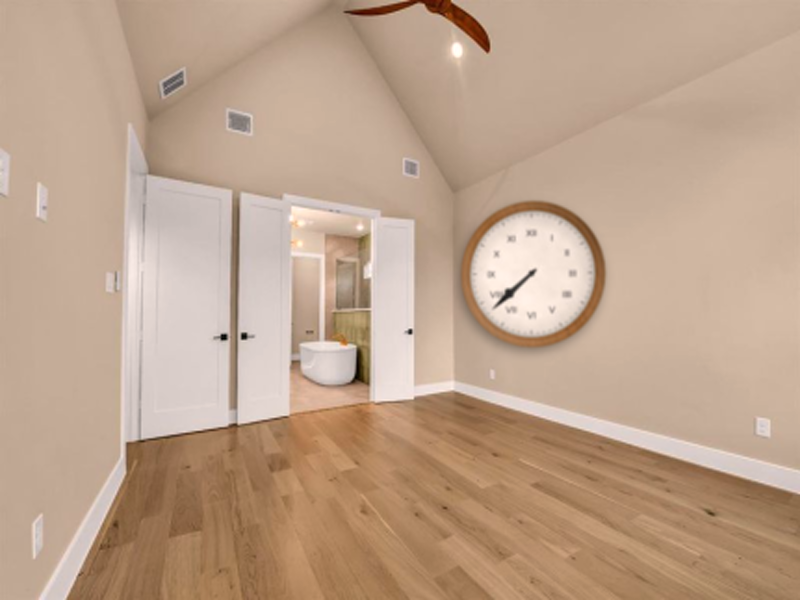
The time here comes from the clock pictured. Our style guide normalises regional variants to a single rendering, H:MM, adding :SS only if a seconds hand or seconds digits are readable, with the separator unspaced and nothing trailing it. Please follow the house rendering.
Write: 7:38
